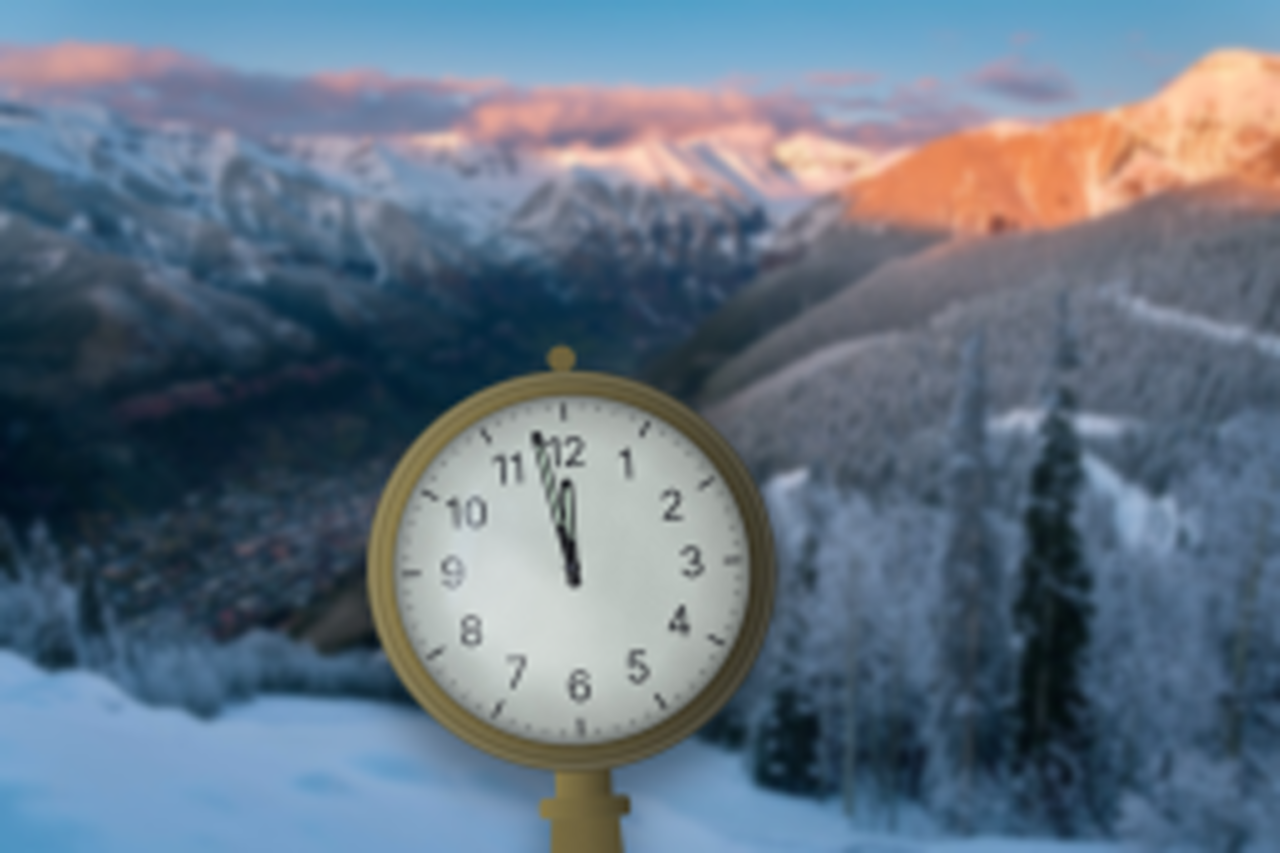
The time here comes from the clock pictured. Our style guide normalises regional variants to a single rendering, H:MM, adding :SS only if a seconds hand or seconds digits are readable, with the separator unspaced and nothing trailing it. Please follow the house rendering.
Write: 11:58
